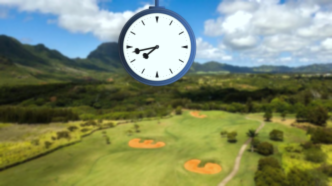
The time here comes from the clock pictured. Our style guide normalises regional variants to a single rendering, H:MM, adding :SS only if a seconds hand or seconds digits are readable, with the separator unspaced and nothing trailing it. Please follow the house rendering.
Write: 7:43
